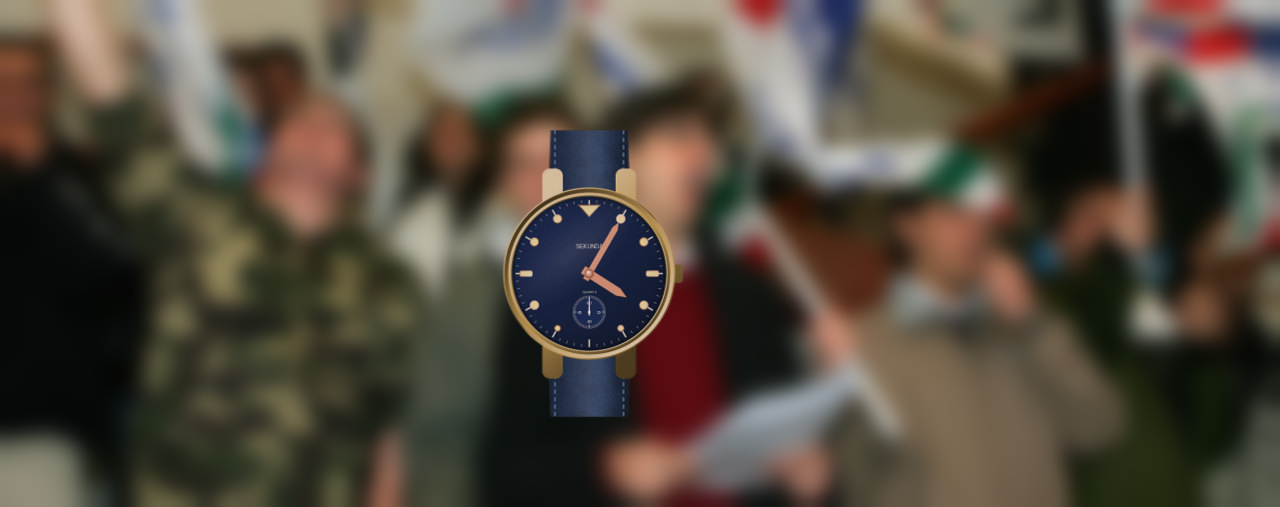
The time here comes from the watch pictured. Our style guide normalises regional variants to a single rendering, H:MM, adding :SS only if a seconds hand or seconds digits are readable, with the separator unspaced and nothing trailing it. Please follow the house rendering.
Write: 4:05
